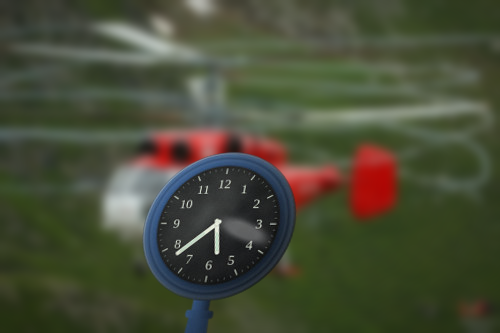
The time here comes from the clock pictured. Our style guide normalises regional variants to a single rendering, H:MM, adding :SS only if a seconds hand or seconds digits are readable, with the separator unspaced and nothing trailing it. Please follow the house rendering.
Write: 5:38
